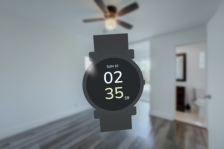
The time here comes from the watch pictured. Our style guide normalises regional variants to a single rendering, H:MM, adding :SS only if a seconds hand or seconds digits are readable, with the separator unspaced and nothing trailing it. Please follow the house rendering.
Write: 2:35
